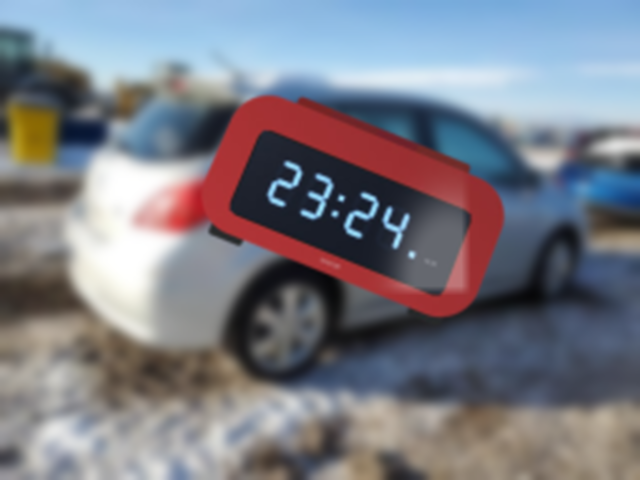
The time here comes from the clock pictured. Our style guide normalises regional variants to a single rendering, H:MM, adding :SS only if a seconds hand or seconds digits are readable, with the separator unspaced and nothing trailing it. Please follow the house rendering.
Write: 23:24
